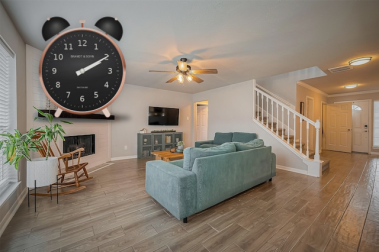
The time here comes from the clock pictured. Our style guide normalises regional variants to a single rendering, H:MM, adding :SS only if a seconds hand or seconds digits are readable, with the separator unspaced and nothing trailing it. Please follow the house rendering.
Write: 2:10
